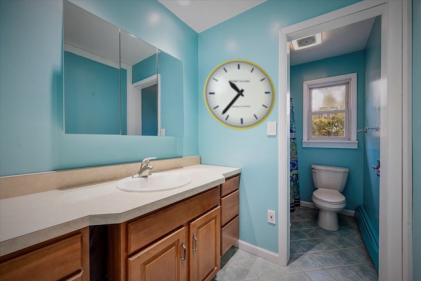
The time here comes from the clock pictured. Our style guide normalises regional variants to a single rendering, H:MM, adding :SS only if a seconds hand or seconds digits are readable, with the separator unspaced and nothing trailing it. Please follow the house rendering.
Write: 10:37
